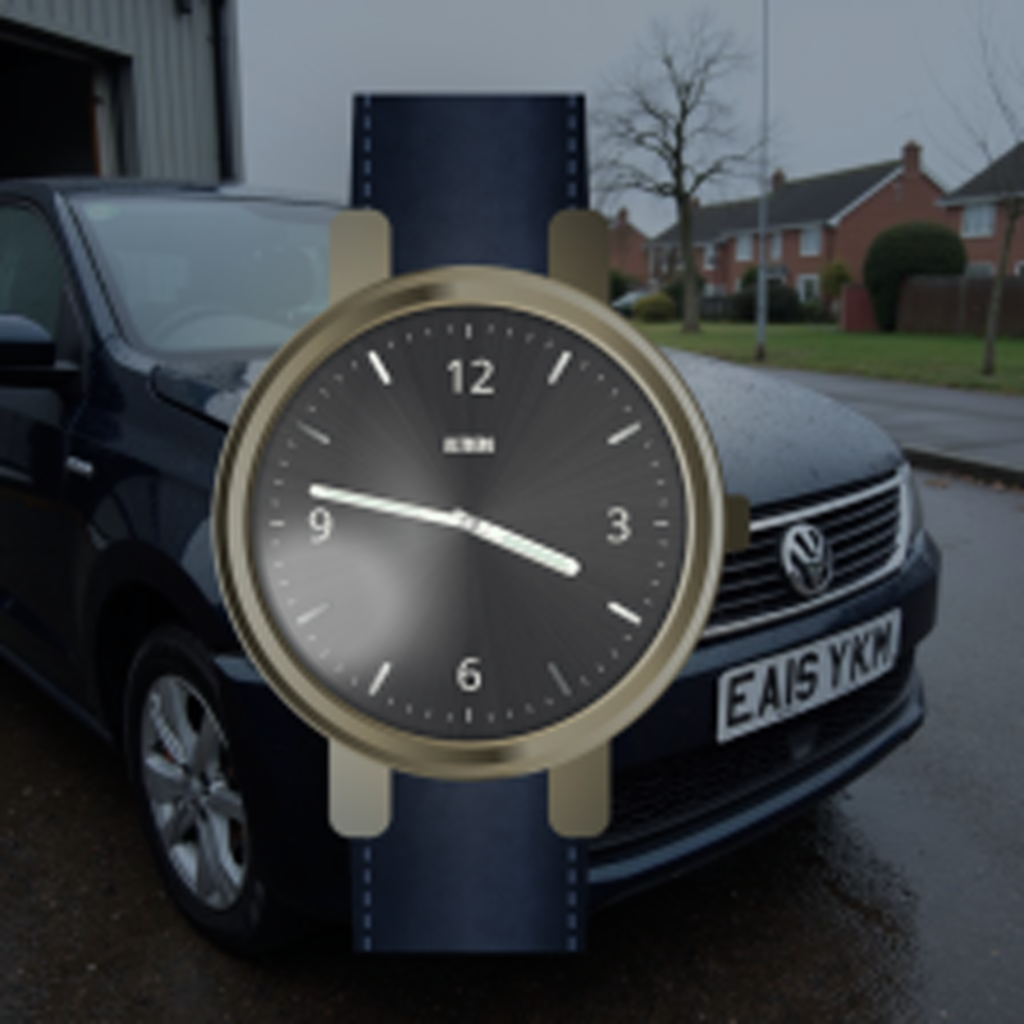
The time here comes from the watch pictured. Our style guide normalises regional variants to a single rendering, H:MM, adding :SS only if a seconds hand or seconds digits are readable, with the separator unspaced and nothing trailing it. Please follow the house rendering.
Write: 3:47
